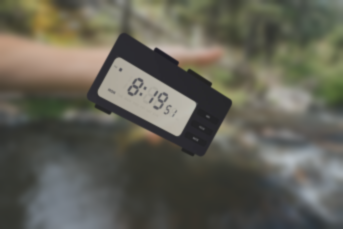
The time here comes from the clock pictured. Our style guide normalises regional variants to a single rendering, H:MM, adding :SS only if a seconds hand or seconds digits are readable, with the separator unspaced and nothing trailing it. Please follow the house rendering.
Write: 8:19:51
